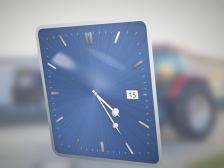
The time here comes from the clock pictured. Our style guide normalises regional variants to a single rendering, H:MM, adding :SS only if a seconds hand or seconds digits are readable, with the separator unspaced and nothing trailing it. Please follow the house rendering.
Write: 4:25
